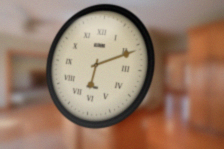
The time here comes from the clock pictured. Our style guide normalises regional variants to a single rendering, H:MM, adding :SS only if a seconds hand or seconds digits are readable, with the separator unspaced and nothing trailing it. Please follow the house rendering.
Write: 6:11
